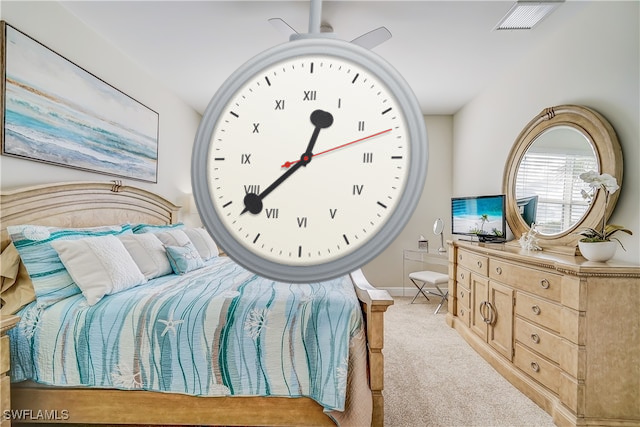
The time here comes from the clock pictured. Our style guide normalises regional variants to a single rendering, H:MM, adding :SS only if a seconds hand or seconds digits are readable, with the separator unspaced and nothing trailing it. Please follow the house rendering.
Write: 12:38:12
